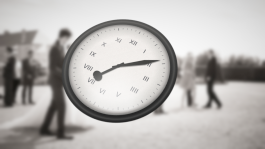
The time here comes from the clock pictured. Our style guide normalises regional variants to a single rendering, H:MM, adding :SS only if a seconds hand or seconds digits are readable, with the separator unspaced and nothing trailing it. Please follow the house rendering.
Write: 7:09
